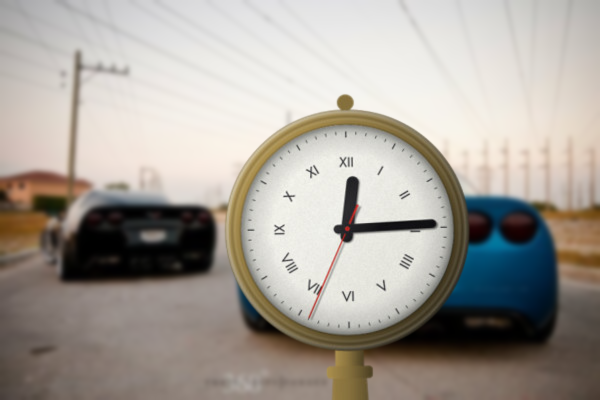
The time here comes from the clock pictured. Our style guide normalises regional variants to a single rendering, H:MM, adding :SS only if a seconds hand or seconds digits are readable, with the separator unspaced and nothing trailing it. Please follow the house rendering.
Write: 12:14:34
